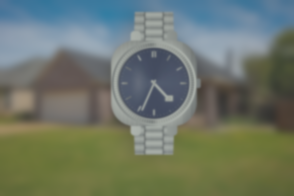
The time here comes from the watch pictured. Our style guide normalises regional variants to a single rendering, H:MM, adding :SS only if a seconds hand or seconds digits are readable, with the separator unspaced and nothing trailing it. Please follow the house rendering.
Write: 4:34
